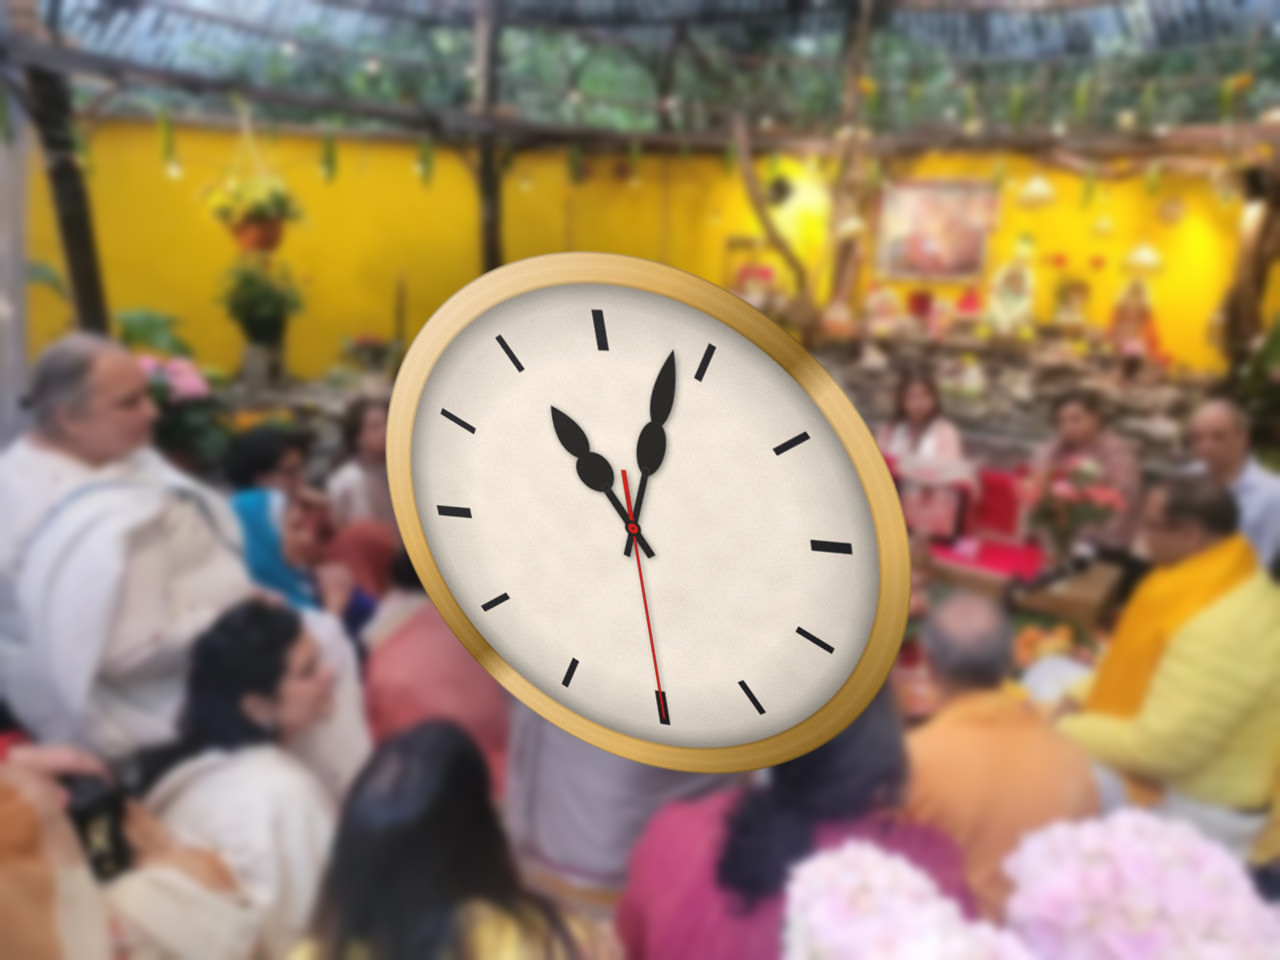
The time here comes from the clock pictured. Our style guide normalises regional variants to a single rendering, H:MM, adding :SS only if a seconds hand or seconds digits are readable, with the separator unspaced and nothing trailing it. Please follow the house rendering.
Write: 11:03:30
